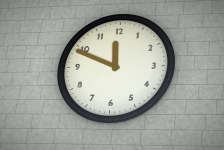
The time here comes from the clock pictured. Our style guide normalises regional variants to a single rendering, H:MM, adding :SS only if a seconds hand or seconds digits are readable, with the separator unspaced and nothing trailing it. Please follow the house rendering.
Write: 11:49
